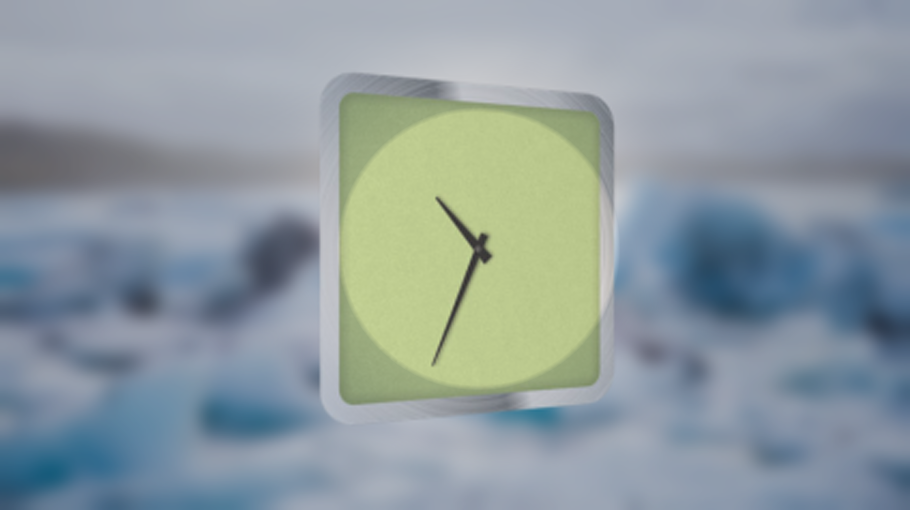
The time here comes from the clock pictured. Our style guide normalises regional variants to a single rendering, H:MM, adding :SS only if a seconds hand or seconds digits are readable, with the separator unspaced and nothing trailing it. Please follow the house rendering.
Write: 10:34
